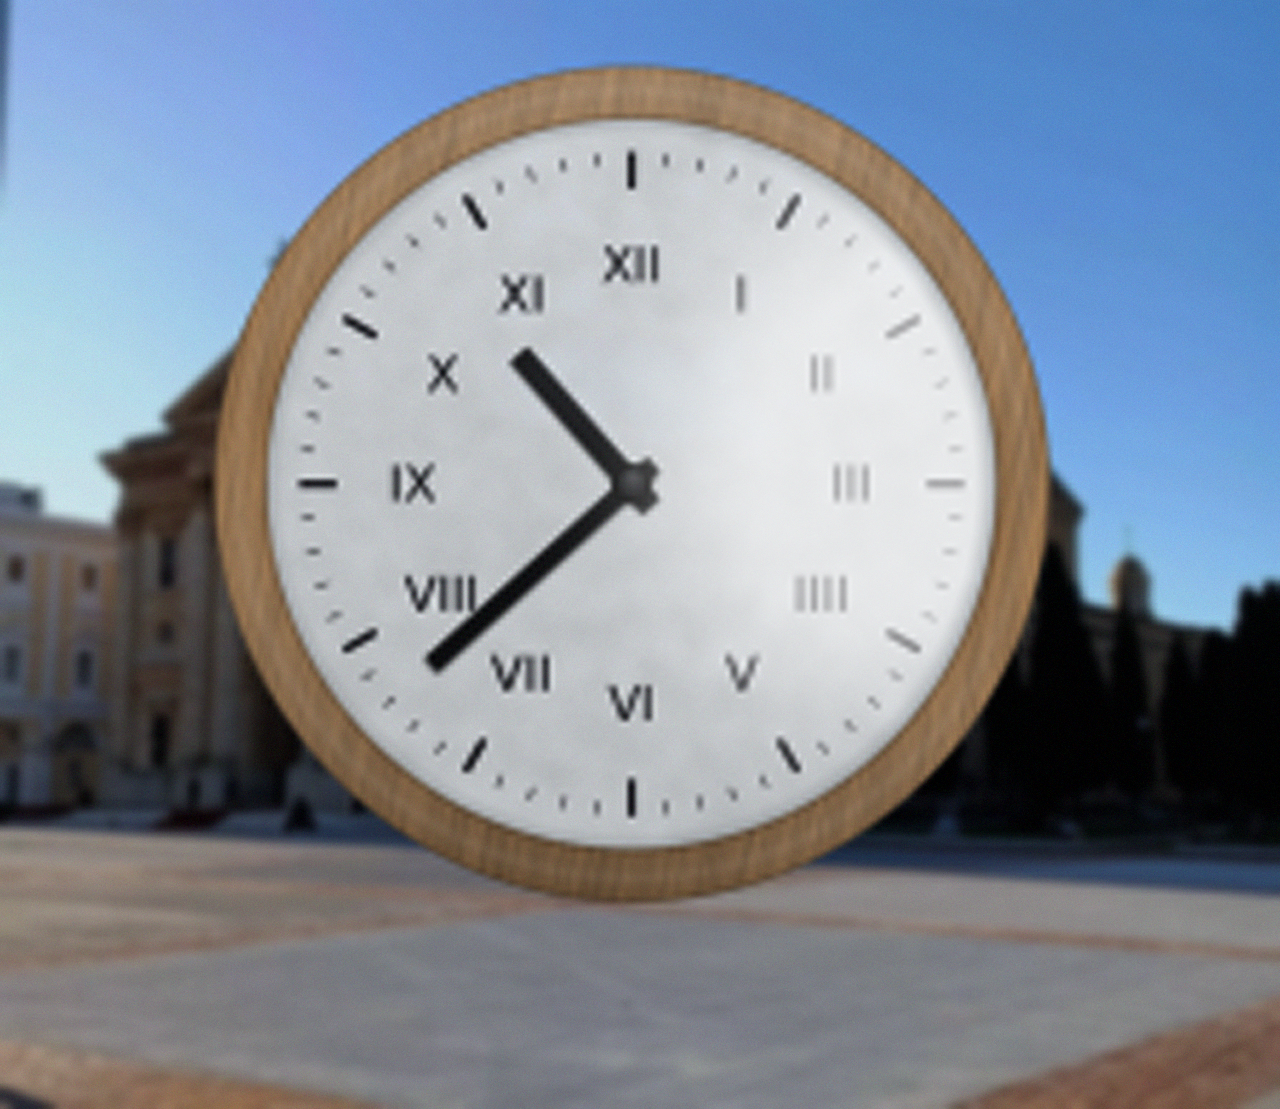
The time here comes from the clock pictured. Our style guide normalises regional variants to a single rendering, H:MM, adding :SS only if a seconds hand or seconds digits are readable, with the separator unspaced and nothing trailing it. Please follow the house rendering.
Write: 10:38
